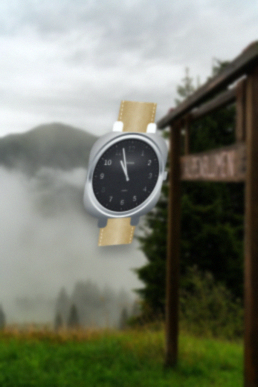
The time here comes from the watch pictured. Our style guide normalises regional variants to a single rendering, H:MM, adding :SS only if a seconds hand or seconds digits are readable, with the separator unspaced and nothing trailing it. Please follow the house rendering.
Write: 10:57
